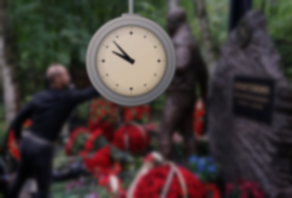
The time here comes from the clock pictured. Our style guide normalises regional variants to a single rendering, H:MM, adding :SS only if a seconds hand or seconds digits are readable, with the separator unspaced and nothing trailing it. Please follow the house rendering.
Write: 9:53
